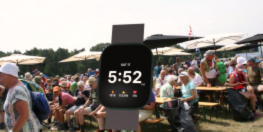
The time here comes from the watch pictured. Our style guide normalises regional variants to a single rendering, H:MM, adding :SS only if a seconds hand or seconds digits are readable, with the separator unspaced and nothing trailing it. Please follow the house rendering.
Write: 5:52
